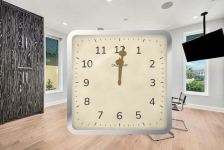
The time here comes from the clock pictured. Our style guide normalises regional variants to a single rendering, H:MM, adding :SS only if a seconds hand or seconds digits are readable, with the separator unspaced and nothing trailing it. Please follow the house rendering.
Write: 12:01
